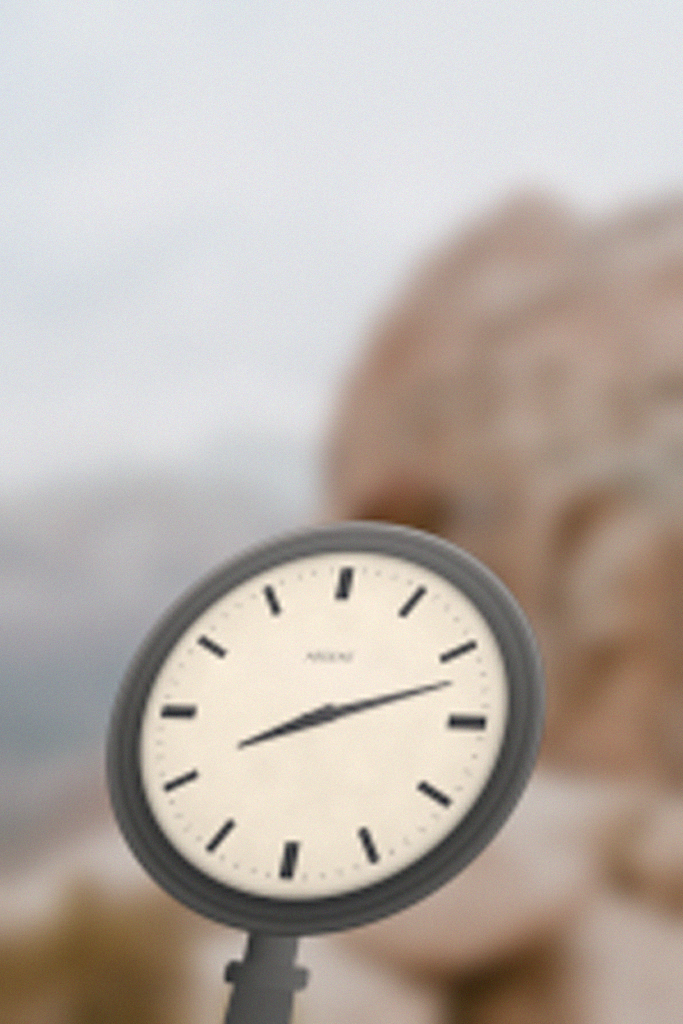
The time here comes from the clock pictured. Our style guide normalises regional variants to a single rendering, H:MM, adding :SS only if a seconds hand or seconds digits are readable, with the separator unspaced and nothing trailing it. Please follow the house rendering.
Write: 8:12
